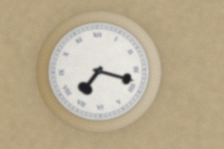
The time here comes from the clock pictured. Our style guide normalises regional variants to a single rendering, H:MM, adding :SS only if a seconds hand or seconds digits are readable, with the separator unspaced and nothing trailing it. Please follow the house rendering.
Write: 7:18
